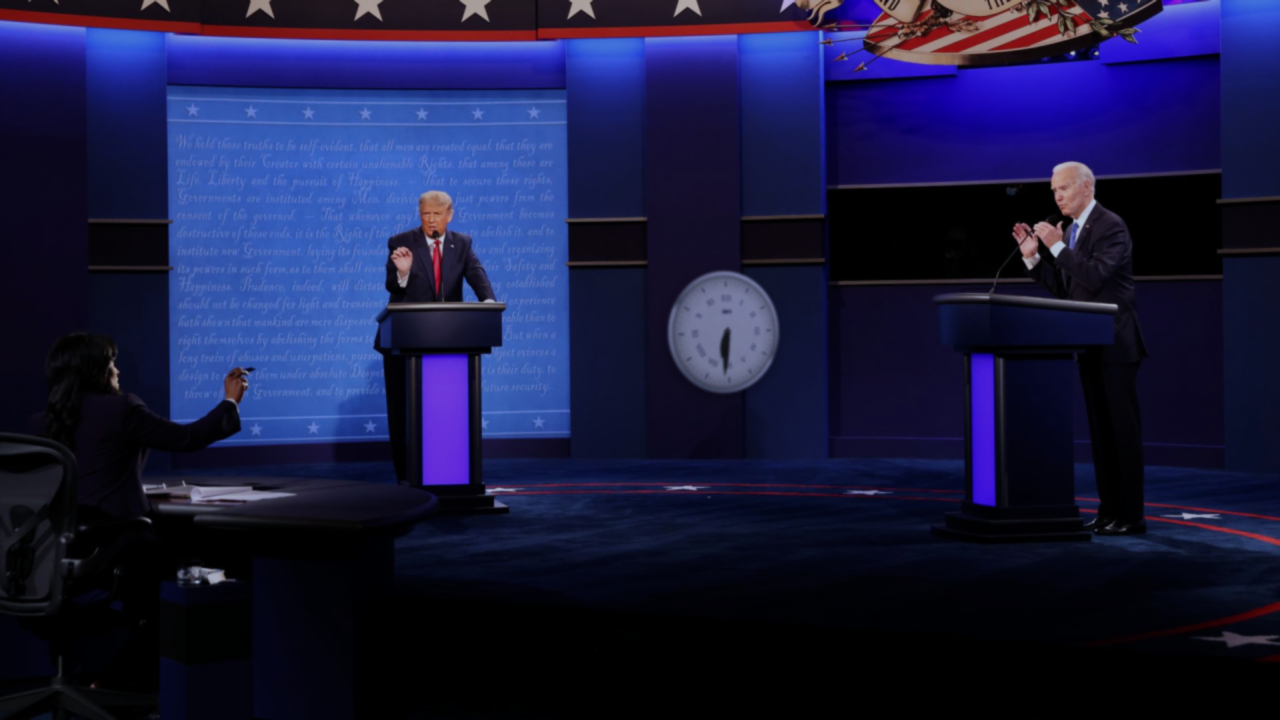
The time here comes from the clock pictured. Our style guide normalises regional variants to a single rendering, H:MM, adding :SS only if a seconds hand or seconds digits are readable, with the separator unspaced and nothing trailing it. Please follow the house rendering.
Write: 6:31
